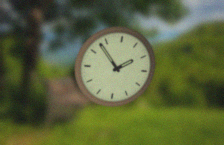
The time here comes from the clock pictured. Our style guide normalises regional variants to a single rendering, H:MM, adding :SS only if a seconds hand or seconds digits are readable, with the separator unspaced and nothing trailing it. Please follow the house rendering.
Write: 1:53
